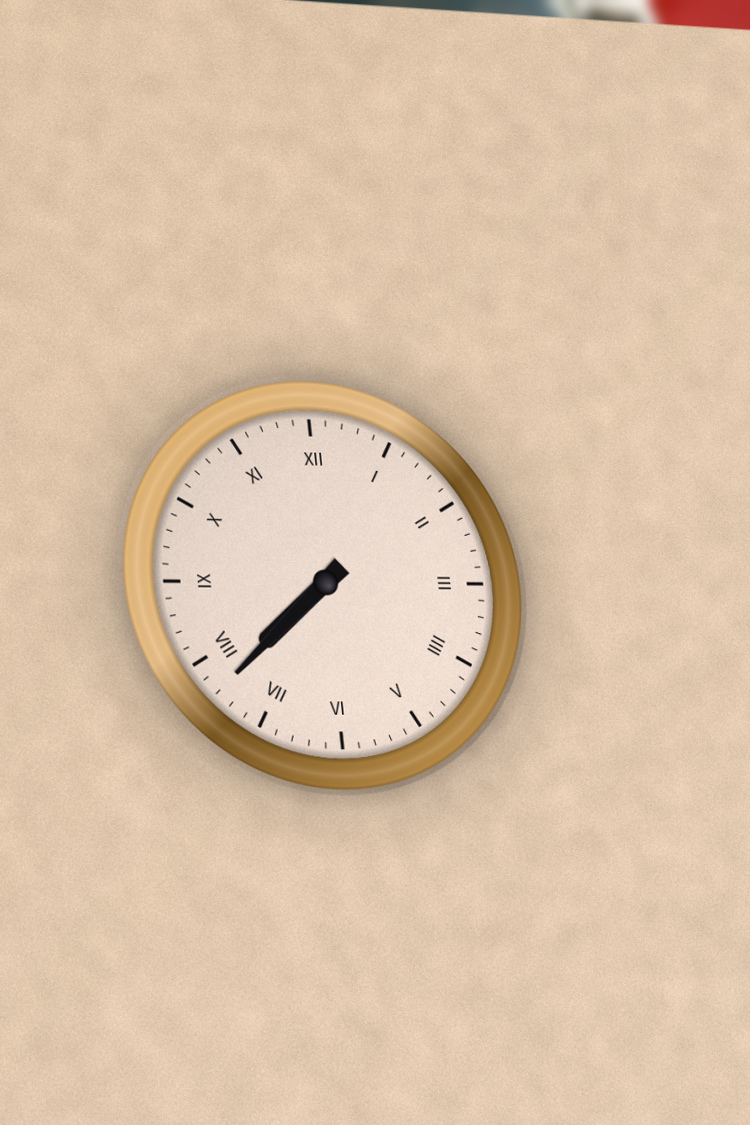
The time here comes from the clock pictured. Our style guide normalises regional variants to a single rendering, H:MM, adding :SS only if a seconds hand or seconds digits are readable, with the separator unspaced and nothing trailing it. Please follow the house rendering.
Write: 7:38
